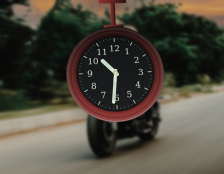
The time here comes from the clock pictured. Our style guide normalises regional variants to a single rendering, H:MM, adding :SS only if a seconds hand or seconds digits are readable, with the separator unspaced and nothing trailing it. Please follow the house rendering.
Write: 10:31
